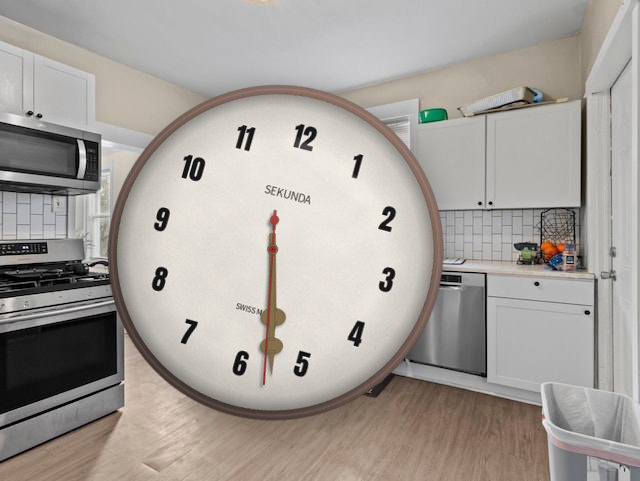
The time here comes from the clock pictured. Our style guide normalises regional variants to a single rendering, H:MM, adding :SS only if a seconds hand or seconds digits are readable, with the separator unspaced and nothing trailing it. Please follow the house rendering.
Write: 5:27:28
